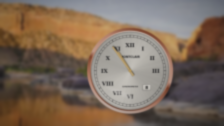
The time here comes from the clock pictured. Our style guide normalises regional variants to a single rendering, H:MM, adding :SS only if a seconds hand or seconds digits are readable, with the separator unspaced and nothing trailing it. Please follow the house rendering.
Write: 10:54
